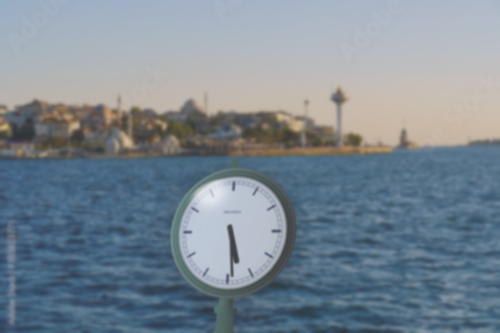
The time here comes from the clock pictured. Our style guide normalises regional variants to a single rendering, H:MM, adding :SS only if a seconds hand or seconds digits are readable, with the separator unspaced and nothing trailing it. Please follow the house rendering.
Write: 5:29
